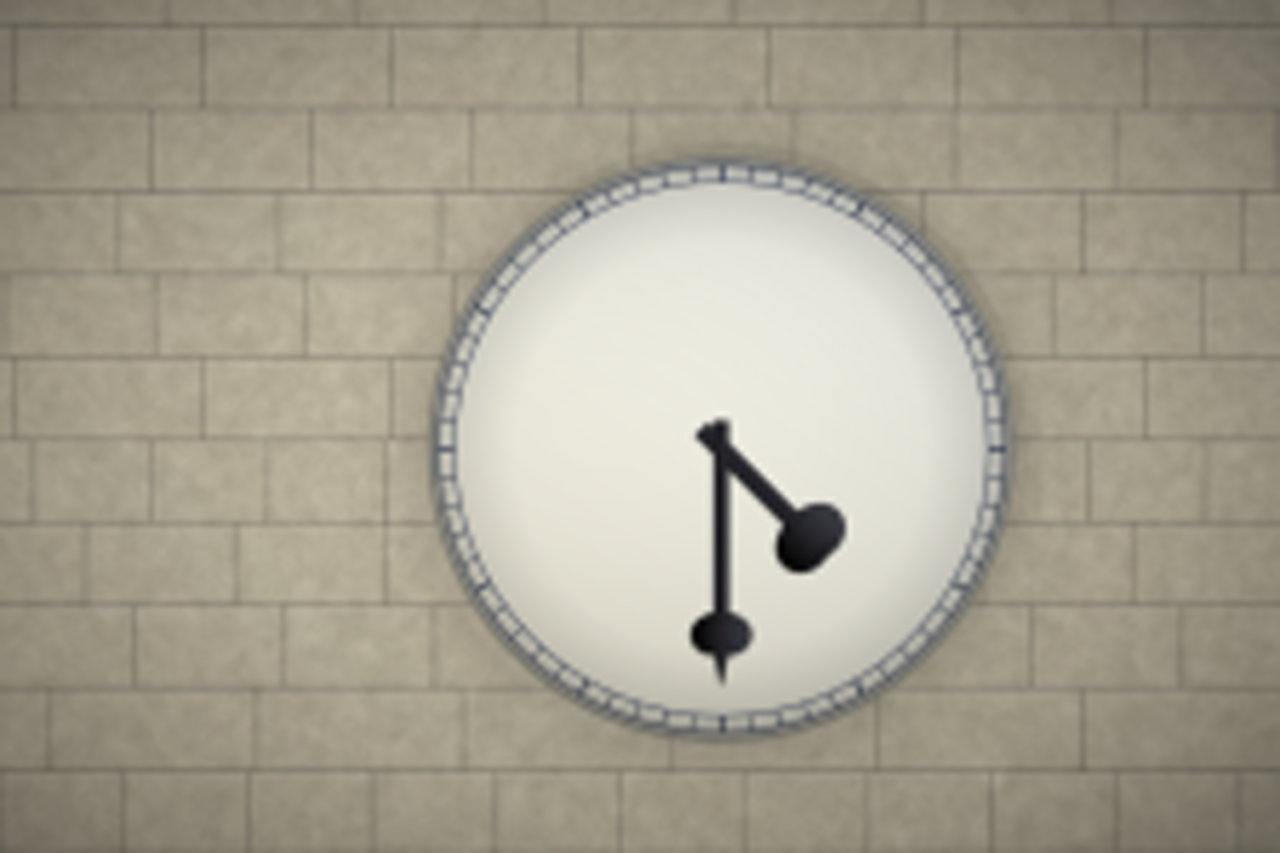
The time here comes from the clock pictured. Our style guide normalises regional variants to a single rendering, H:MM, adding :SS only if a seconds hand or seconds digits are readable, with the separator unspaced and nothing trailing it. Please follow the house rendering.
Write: 4:30
